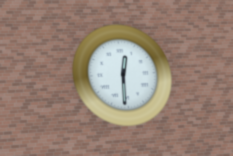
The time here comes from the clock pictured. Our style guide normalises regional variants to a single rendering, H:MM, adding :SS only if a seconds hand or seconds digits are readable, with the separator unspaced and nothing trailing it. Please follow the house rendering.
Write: 12:31
